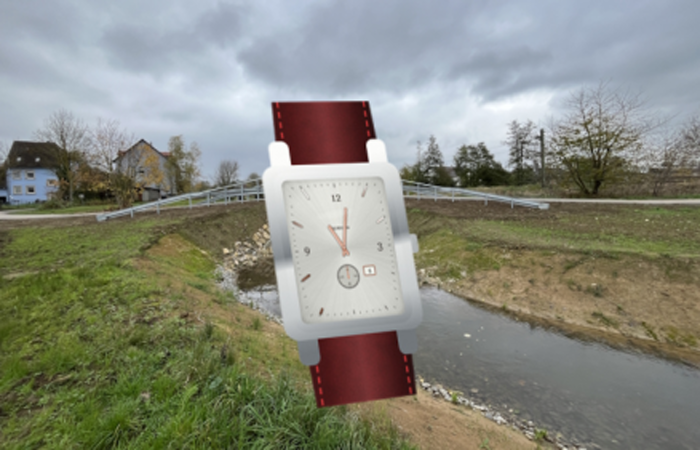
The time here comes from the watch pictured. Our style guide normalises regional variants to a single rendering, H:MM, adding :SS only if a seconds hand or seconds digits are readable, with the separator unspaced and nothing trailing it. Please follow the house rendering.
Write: 11:02
